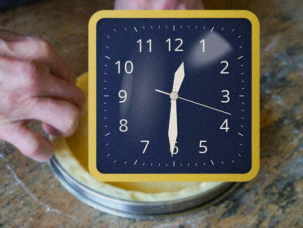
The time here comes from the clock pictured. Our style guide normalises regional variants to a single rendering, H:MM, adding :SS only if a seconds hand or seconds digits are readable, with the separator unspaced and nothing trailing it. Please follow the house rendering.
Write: 12:30:18
